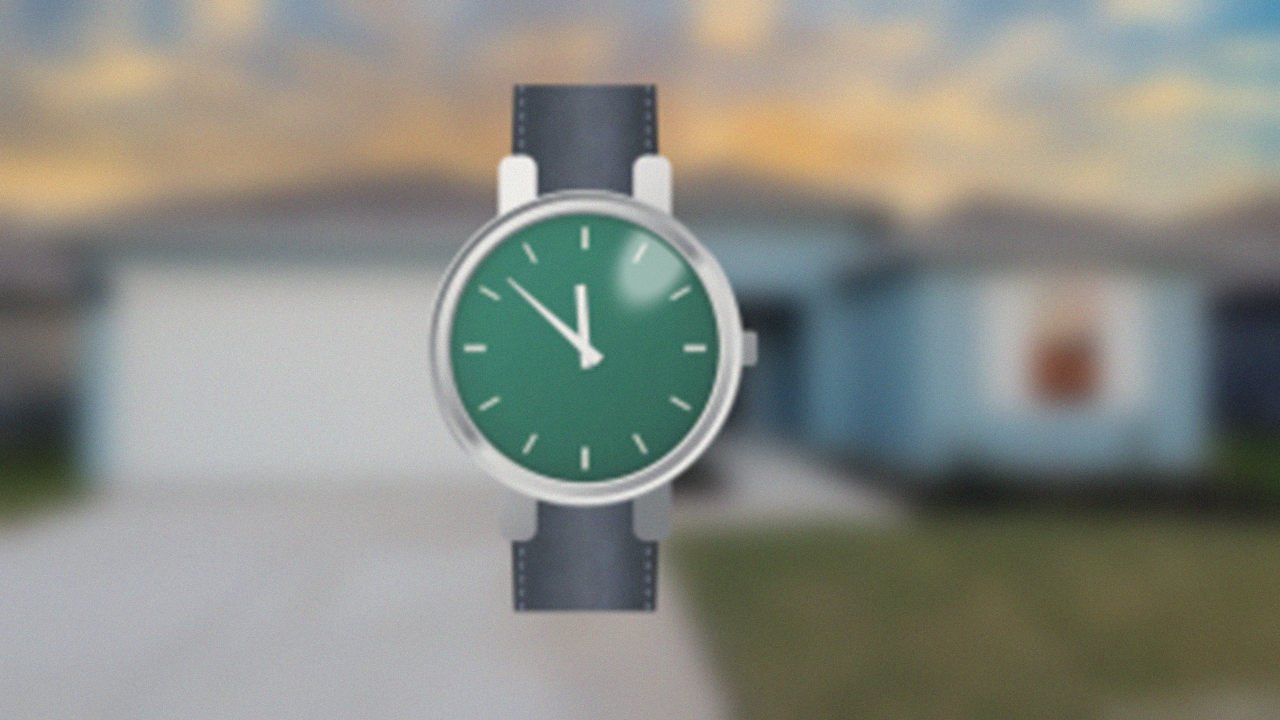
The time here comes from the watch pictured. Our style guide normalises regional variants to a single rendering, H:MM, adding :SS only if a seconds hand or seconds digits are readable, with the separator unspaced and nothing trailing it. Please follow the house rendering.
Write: 11:52
